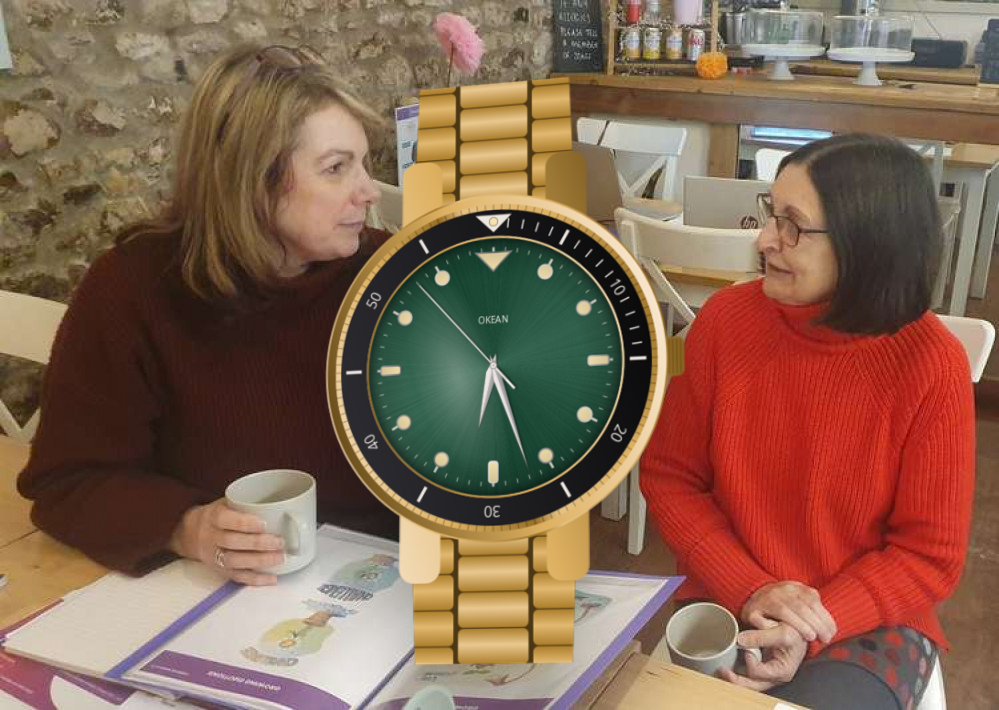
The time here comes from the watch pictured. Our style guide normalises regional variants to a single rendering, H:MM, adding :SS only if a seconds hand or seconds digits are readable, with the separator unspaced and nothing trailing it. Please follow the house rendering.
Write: 6:26:53
